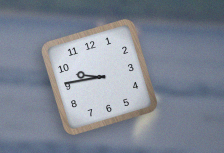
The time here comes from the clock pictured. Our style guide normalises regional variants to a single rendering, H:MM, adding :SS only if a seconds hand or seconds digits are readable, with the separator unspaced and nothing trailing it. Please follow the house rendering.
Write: 9:46
